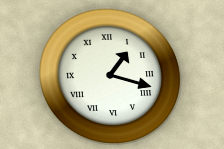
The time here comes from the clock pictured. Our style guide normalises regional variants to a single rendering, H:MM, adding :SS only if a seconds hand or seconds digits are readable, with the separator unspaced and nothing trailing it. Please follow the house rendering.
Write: 1:18
